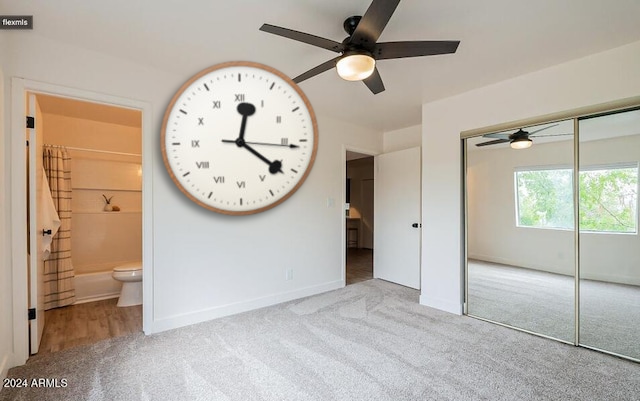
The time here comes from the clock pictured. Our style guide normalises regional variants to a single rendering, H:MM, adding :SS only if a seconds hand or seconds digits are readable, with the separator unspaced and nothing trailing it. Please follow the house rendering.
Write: 12:21:16
